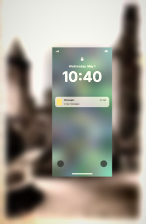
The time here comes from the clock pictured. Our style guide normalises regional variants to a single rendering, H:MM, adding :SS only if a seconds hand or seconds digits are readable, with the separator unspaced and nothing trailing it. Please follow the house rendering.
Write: 10:40
